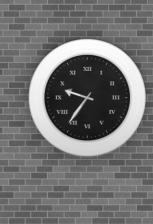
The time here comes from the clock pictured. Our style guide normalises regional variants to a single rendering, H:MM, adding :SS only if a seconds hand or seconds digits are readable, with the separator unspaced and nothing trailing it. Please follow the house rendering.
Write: 9:36
